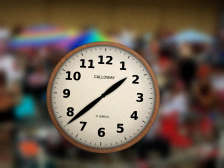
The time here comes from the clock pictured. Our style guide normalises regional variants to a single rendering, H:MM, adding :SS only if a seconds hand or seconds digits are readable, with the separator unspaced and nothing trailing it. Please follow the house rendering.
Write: 1:38
